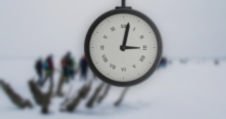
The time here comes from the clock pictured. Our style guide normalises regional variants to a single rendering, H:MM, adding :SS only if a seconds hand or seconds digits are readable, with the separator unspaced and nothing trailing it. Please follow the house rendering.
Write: 3:02
